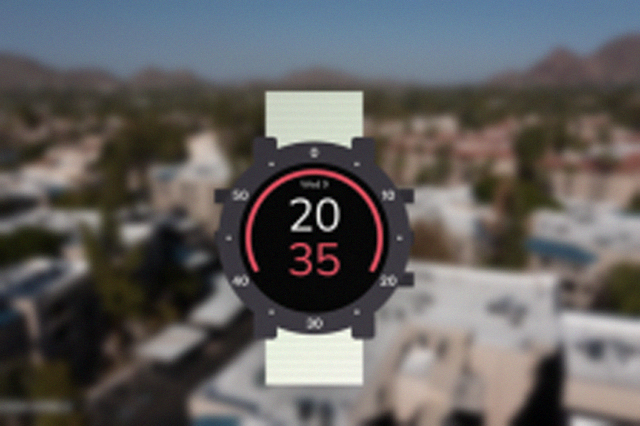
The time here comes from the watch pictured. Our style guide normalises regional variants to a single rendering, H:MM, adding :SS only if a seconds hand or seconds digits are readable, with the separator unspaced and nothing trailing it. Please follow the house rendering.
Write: 20:35
